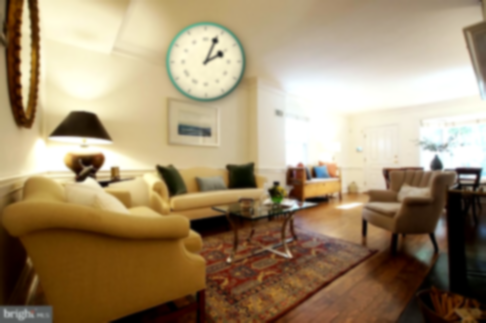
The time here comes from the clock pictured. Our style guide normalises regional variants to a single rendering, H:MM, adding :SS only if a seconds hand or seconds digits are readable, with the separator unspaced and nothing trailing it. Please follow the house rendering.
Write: 2:04
